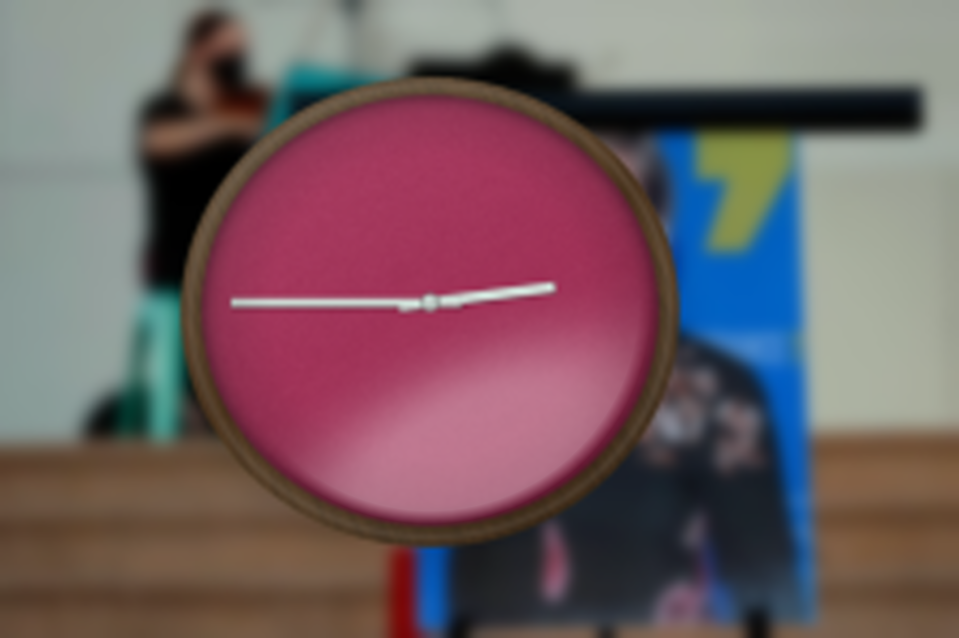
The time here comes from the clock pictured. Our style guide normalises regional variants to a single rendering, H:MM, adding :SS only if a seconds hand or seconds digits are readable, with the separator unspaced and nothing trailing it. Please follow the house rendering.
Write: 2:45
